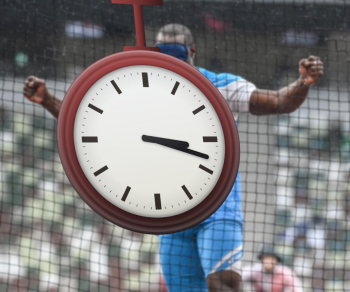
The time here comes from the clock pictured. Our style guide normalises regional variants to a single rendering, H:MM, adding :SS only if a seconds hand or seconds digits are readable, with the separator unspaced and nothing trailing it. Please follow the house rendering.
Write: 3:18
